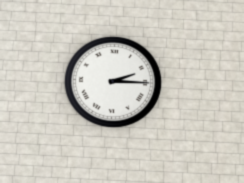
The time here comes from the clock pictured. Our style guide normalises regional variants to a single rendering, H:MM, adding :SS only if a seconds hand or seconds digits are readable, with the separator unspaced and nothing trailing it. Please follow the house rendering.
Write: 2:15
